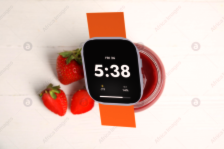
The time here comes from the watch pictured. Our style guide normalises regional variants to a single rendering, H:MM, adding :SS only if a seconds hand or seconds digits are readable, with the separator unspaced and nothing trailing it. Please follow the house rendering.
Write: 5:38
